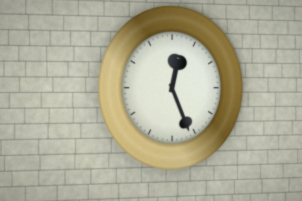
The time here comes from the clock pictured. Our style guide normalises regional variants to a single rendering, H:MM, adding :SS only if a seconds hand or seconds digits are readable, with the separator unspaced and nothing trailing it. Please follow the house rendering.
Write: 12:26
